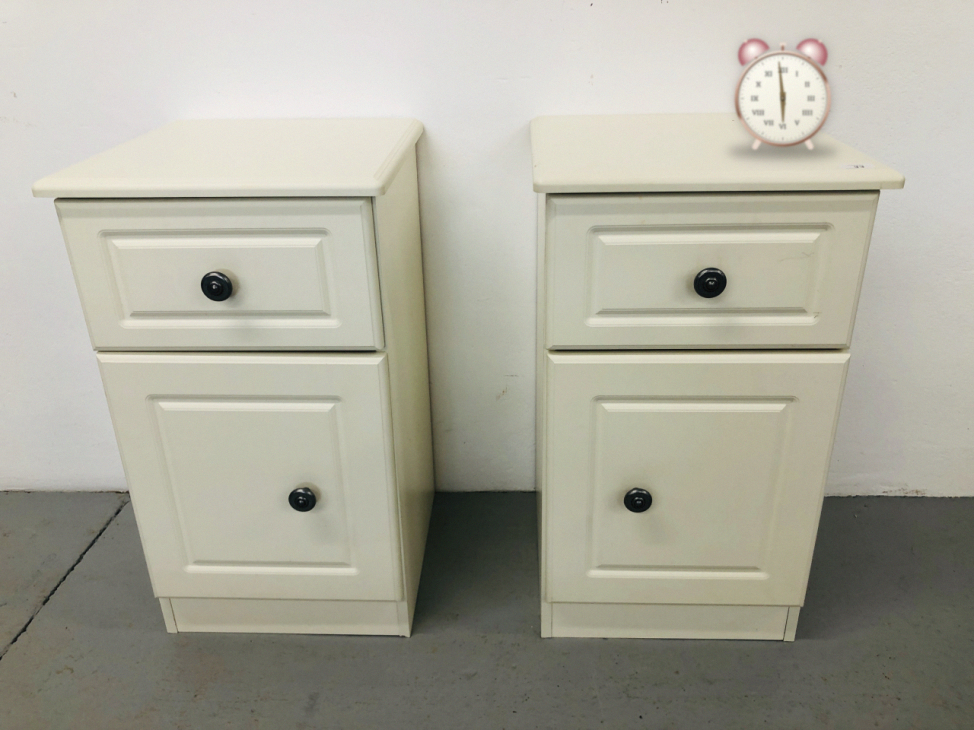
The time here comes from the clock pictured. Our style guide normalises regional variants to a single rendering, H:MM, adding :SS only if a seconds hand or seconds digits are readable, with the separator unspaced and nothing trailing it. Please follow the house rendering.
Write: 5:59
